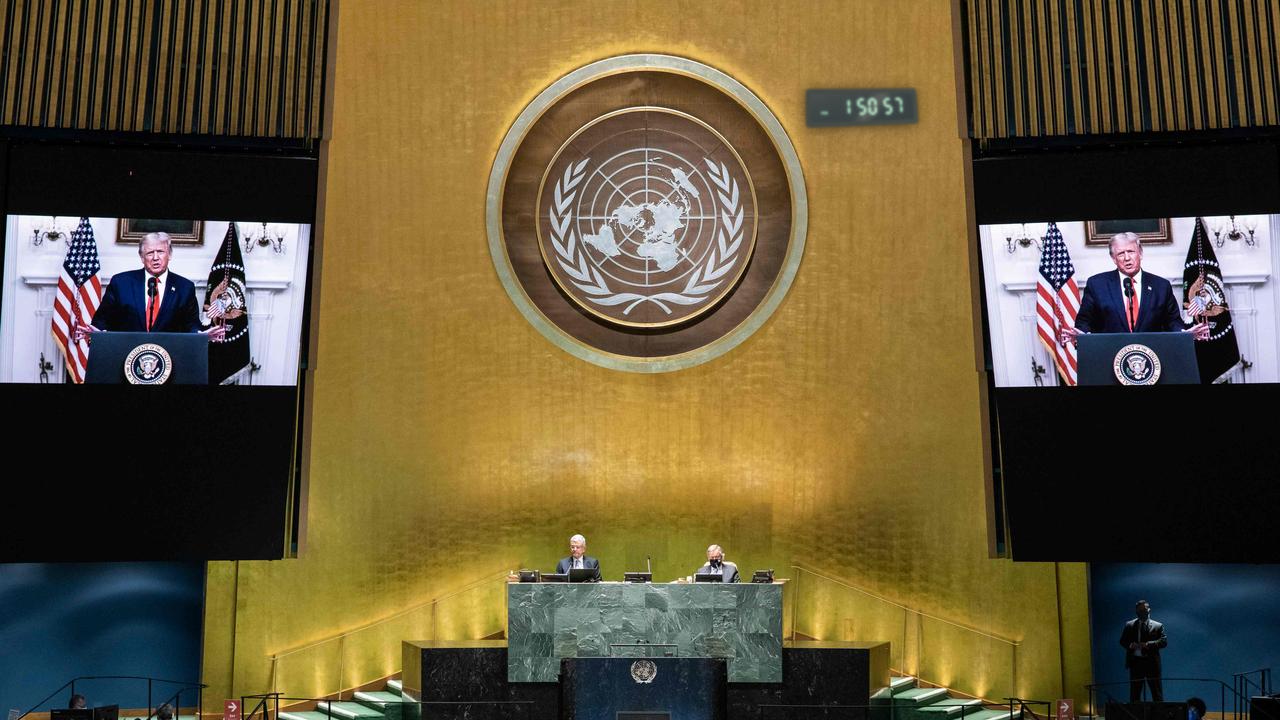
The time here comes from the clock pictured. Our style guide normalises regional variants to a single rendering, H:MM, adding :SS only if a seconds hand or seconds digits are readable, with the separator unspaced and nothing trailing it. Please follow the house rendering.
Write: 1:50:57
